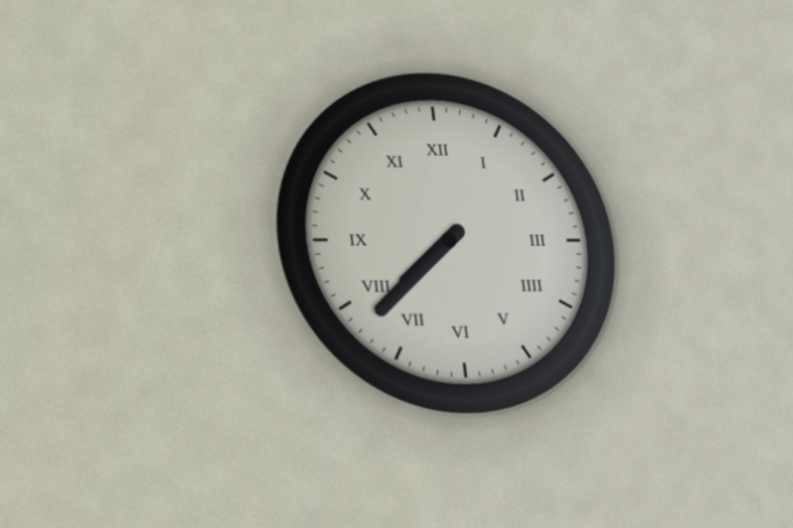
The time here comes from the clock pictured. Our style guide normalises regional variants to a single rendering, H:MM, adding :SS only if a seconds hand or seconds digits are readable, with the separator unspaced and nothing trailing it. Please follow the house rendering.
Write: 7:38
